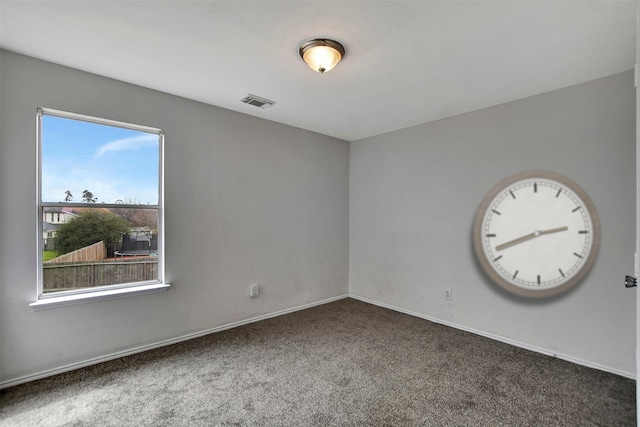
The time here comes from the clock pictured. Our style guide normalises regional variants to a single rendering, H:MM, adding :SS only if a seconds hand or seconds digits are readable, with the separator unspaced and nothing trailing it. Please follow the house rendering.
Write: 2:42
